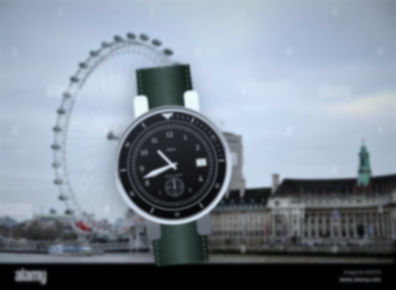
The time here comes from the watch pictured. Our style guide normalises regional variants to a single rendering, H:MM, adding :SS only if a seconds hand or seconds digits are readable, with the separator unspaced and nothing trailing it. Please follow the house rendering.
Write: 10:42
